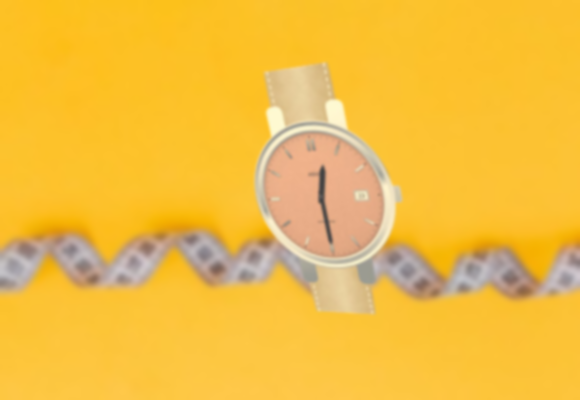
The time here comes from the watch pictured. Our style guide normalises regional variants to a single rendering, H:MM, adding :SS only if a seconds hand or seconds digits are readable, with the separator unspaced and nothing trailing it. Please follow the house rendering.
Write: 12:30
